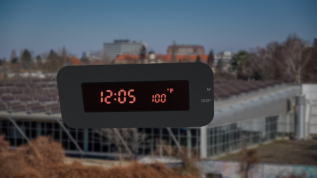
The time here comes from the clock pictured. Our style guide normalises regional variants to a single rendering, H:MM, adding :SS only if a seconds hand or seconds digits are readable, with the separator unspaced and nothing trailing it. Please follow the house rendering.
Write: 12:05
